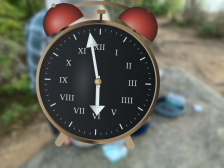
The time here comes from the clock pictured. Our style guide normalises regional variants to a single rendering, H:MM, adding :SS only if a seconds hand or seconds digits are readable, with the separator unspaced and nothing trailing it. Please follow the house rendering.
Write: 5:58
